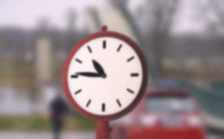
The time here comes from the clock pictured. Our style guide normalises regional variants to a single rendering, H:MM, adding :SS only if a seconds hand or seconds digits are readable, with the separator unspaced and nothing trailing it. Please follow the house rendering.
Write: 10:46
